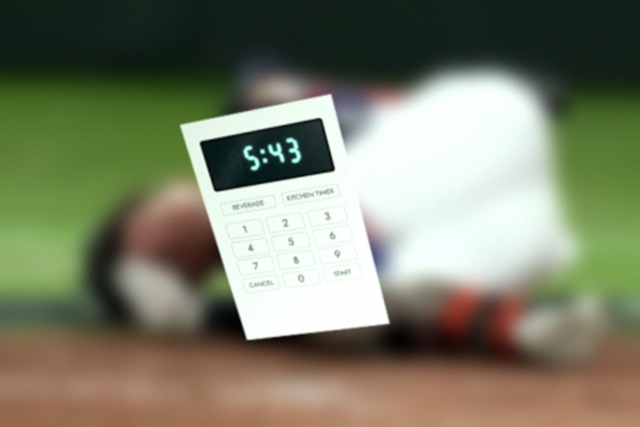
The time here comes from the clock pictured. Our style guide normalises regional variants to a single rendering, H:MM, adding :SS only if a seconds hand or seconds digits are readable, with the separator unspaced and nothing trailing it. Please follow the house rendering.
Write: 5:43
